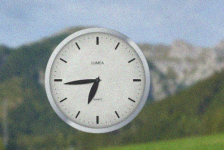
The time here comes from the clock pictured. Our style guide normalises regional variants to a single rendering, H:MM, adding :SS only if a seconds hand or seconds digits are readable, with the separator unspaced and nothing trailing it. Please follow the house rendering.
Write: 6:44
